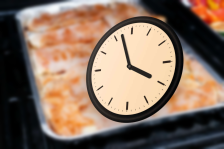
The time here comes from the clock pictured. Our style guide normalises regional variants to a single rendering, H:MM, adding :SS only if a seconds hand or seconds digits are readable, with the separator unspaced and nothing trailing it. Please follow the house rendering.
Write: 3:57
